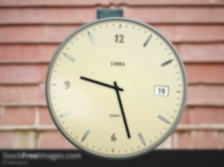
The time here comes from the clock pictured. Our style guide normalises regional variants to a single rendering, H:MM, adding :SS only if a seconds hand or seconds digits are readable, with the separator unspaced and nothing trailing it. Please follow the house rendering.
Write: 9:27
